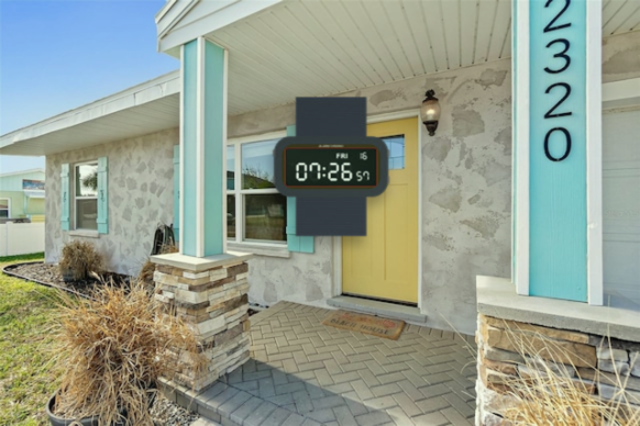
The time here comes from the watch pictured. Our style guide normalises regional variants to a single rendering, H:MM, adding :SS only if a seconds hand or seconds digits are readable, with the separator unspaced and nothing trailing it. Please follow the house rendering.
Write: 7:26
